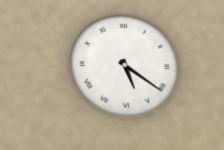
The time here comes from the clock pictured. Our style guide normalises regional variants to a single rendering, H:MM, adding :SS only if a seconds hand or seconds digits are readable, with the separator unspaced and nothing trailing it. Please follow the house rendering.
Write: 5:21
